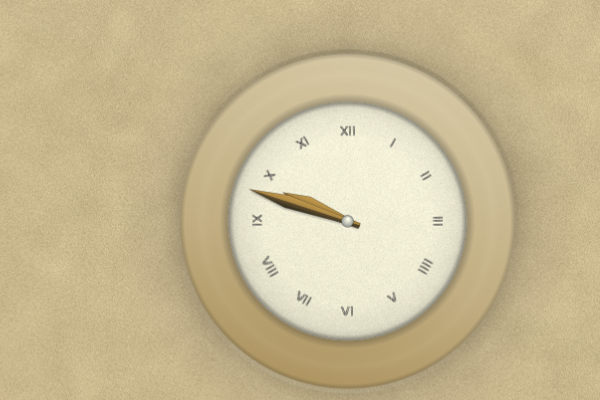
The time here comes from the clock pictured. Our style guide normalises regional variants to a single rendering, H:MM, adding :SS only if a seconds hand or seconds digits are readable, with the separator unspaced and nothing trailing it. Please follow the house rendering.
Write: 9:48
